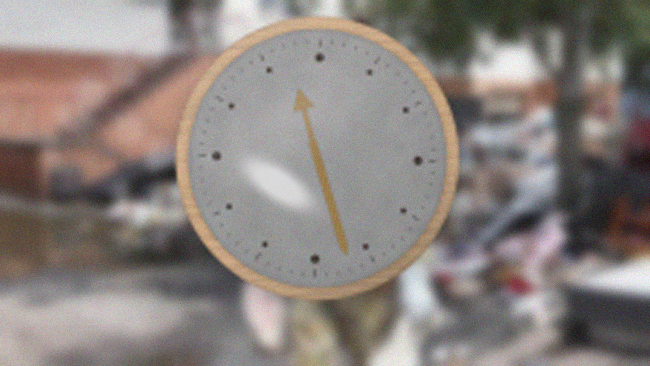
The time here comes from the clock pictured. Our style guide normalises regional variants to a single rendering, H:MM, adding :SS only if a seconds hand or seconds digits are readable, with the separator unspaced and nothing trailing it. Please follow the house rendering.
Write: 11:27
